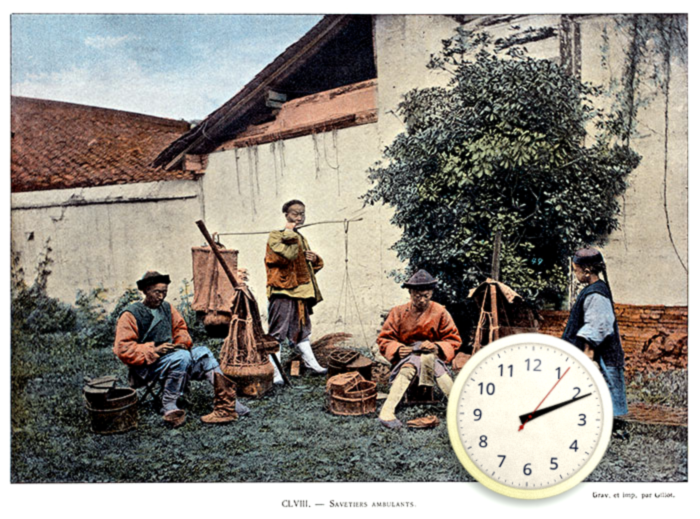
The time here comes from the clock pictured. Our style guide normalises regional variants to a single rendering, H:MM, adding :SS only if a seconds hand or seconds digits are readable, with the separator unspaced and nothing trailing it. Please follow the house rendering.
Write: 2:11:06
